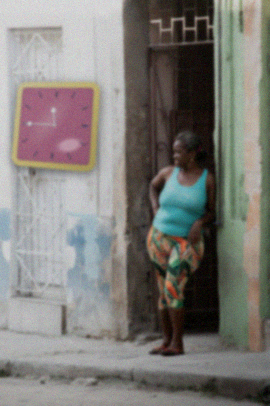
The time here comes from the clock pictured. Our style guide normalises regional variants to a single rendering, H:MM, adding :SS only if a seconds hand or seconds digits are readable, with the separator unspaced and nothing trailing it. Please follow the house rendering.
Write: 11:45
